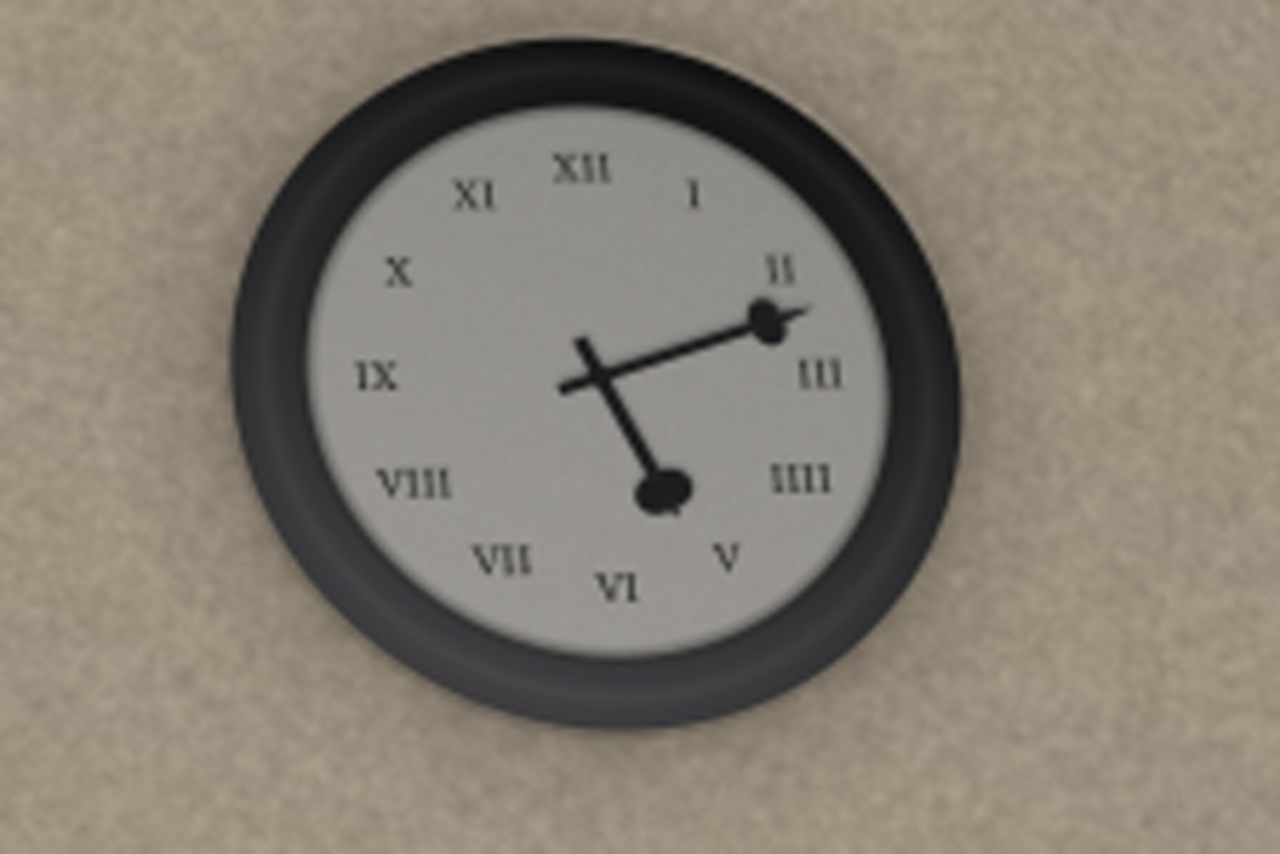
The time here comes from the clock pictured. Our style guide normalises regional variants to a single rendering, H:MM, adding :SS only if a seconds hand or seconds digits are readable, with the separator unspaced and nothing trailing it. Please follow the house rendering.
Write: 5:12
